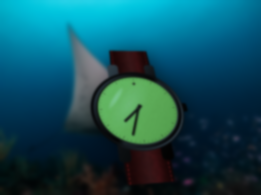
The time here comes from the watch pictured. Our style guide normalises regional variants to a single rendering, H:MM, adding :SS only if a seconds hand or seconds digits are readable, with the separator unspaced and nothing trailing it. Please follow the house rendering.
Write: 7:33
